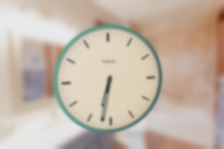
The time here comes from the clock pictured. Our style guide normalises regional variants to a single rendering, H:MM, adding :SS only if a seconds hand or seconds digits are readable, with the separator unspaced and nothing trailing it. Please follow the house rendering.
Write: 6:32
